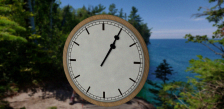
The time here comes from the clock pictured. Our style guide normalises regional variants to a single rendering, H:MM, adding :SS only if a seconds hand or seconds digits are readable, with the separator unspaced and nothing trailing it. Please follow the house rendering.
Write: 1:05
